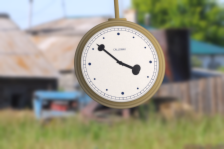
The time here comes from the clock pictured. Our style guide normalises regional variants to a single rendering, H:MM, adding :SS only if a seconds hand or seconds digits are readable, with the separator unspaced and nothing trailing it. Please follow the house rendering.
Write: 3:52
